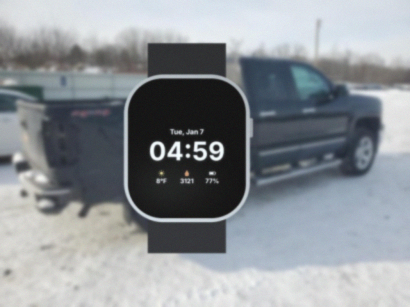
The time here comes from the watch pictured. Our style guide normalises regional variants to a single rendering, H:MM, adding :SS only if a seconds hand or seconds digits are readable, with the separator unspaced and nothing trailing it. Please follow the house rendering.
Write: 4:59
